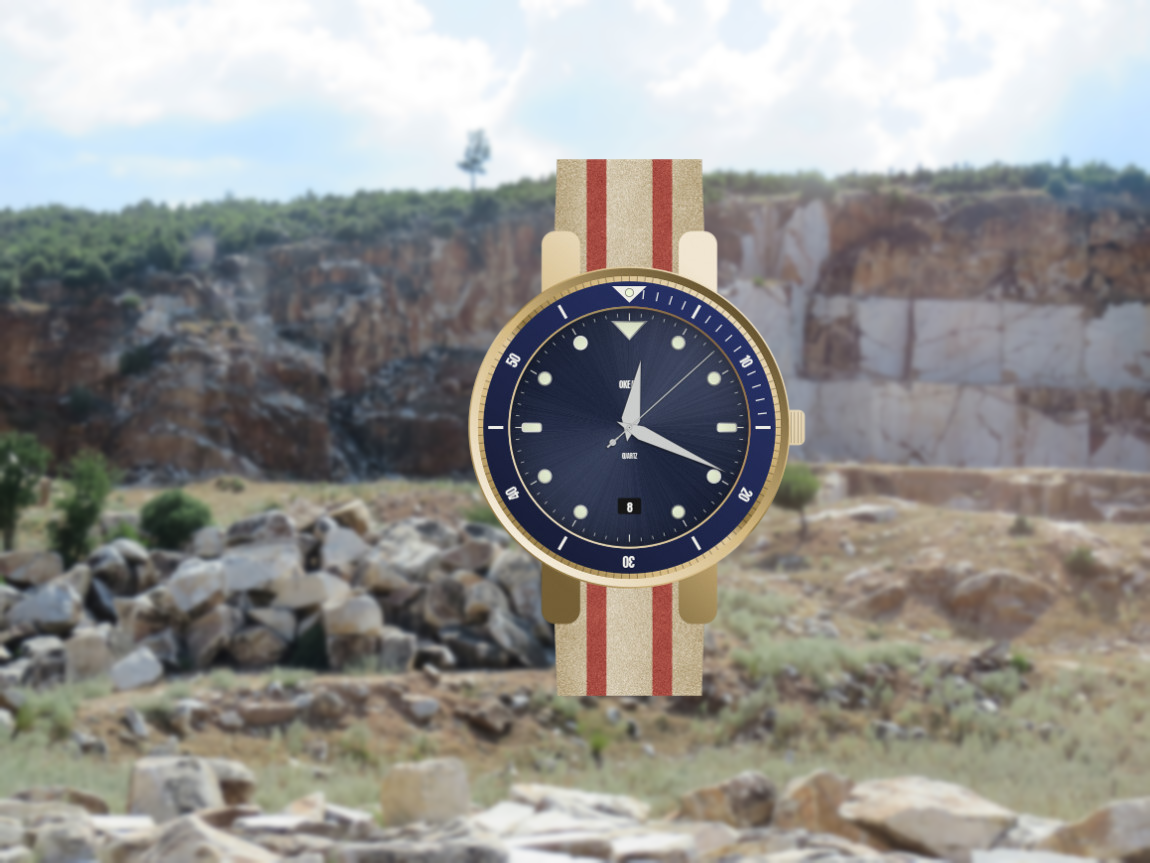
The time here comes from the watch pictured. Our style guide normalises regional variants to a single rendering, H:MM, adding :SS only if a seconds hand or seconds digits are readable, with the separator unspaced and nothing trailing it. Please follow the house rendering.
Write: 12:19:08
